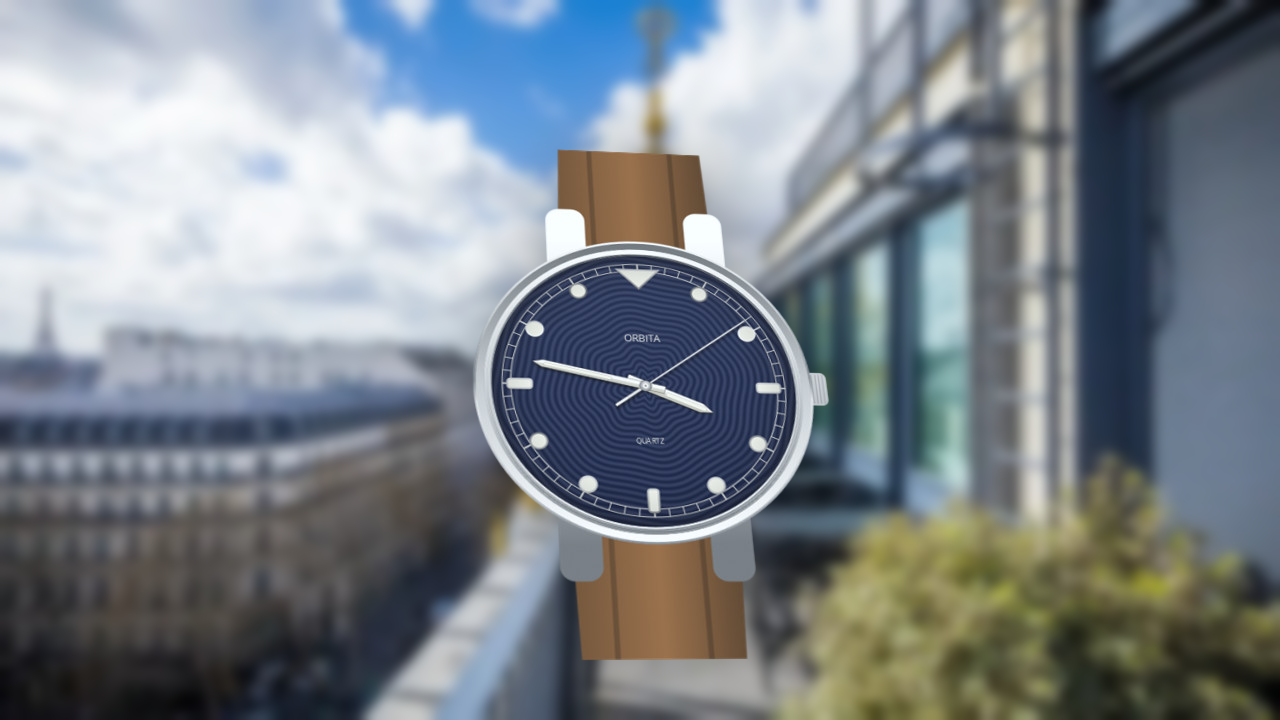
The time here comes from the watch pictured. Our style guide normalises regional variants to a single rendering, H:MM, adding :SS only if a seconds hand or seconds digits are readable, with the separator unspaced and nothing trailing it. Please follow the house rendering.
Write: 3:47:09
